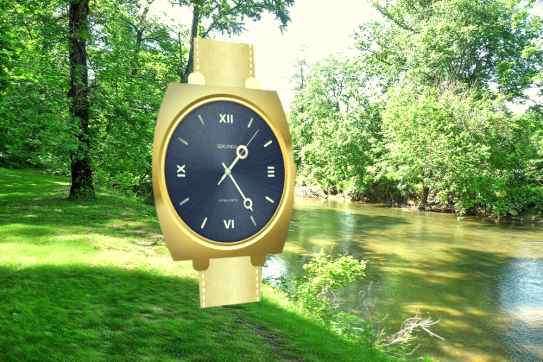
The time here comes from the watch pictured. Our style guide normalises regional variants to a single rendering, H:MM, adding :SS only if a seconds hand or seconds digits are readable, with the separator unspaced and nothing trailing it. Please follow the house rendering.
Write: 1:24:07
